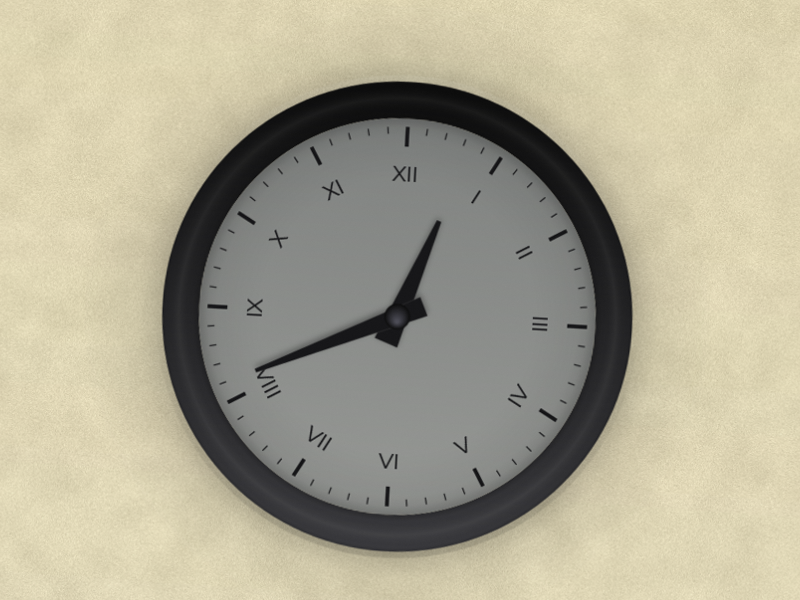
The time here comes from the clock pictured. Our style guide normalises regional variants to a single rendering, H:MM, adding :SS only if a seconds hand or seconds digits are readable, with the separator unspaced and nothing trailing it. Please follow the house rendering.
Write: 12:41
